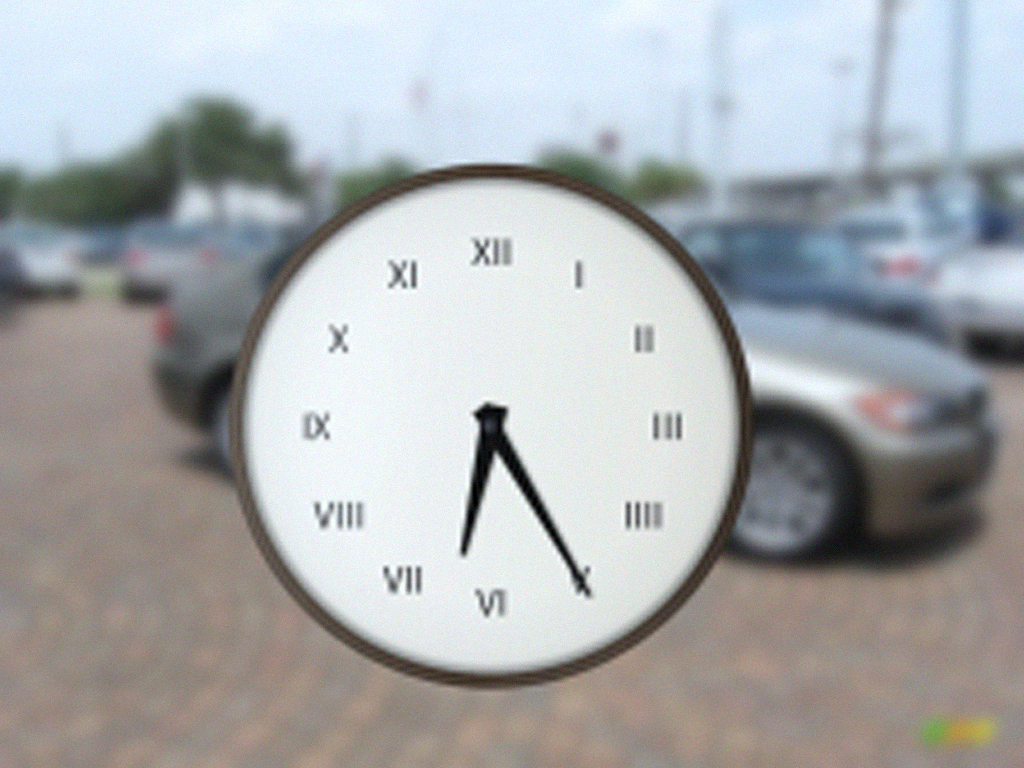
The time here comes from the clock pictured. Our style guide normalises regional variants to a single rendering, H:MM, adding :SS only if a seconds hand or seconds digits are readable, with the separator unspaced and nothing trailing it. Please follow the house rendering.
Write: 6:25
